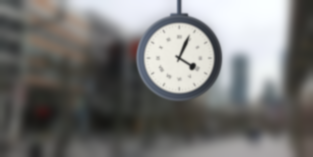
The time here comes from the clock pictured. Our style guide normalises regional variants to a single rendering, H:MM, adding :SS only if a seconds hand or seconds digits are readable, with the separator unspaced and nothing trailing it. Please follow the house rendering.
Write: 4:04
